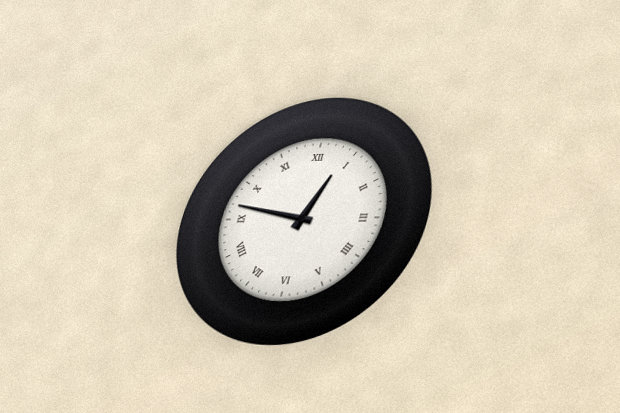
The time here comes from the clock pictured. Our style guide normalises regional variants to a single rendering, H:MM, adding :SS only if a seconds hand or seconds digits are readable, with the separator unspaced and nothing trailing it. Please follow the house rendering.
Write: 12:47
